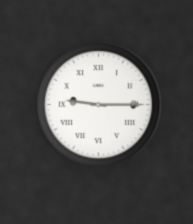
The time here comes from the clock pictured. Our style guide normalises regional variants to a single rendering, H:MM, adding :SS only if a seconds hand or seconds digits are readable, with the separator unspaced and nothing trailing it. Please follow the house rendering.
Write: 9:15
